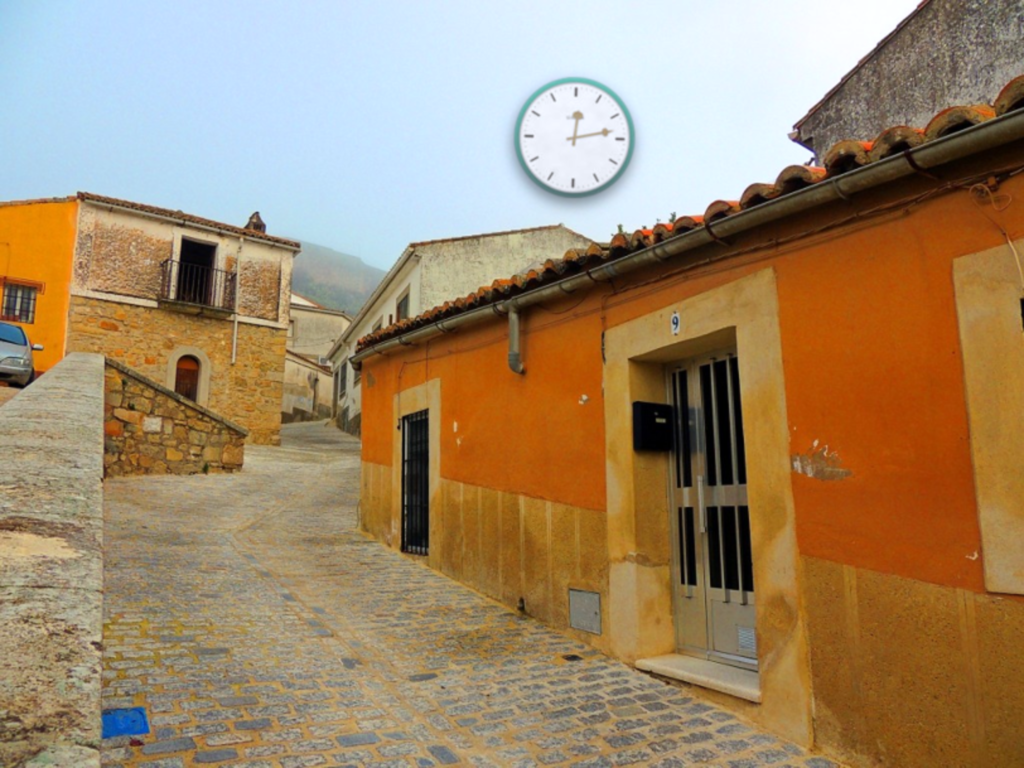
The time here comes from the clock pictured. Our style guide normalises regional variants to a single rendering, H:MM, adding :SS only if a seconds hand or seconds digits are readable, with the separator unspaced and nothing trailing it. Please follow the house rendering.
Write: 12:13
